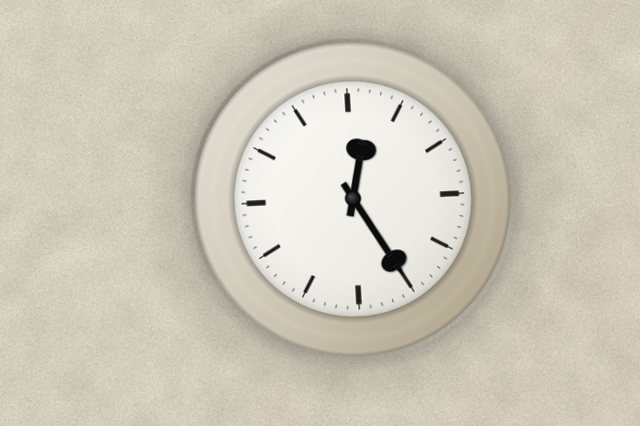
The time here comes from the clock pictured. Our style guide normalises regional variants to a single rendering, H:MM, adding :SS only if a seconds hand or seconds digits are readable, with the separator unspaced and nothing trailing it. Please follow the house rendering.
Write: 12:25
